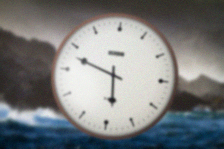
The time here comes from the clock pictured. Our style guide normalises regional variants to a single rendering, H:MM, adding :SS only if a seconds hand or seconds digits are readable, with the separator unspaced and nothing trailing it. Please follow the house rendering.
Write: 5:48
